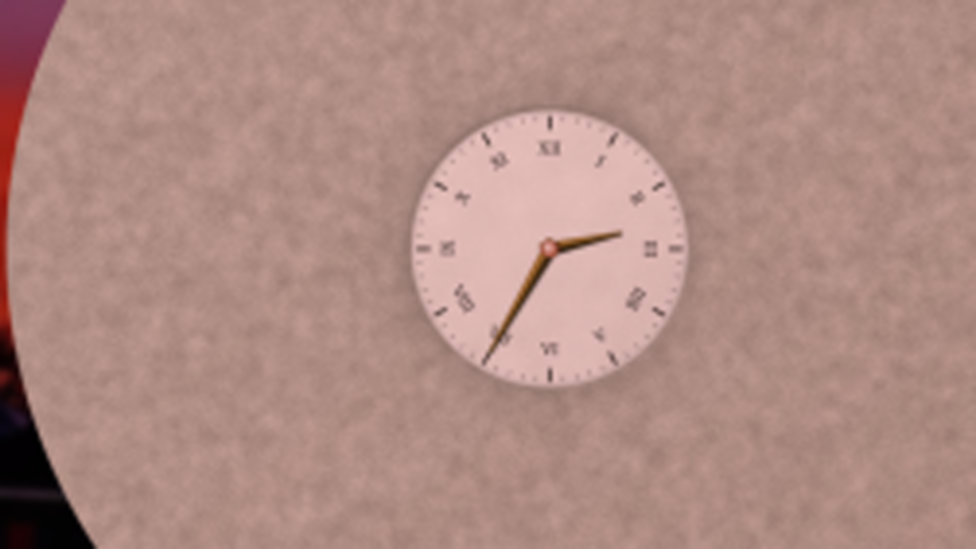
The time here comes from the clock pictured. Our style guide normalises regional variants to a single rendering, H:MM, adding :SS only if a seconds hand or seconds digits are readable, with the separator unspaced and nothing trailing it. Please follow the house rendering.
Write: 2:35
